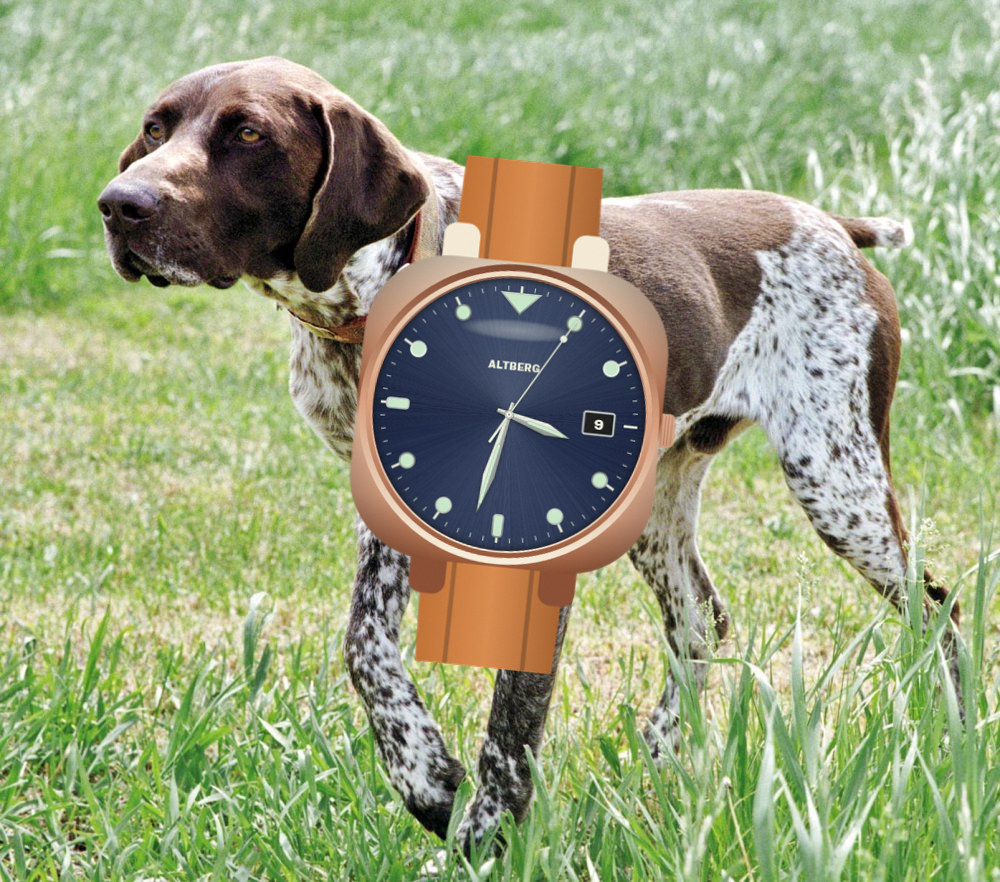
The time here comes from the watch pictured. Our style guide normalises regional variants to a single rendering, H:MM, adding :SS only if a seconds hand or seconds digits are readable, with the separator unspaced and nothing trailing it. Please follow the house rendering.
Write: 3:32:05
